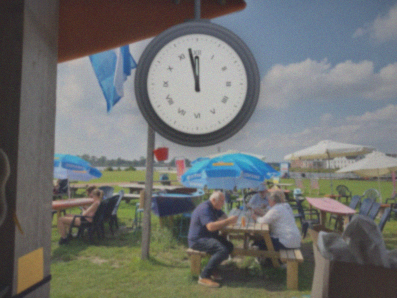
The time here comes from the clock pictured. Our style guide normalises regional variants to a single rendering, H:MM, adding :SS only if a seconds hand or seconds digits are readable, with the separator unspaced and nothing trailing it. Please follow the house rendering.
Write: 11:58
